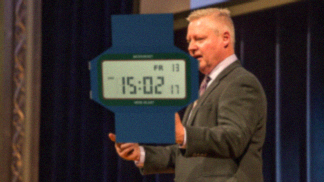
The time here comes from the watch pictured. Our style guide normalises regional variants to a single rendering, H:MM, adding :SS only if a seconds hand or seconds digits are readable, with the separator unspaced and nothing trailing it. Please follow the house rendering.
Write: 15:02
